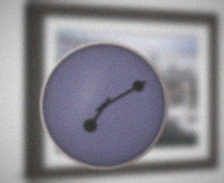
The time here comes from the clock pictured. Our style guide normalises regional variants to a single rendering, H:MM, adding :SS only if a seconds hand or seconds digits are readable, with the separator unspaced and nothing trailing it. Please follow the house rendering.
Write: 7:10
